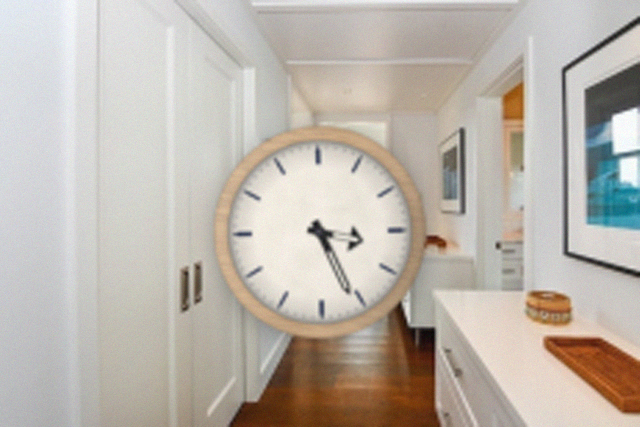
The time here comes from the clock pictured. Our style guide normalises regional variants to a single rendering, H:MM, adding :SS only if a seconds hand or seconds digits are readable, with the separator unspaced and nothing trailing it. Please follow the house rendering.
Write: 3:26
